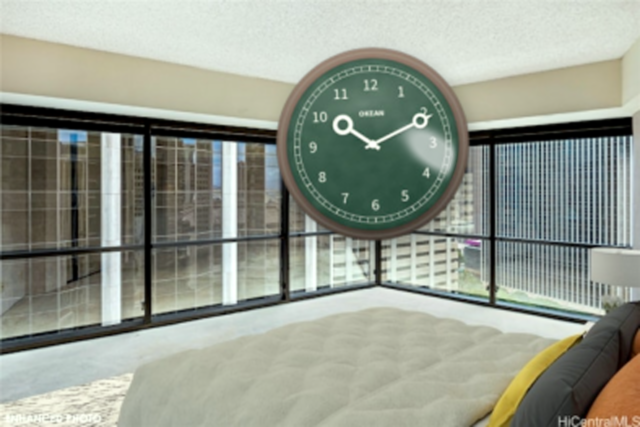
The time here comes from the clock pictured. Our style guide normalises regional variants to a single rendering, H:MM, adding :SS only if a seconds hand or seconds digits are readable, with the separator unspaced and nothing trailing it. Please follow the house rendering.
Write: 10:11
